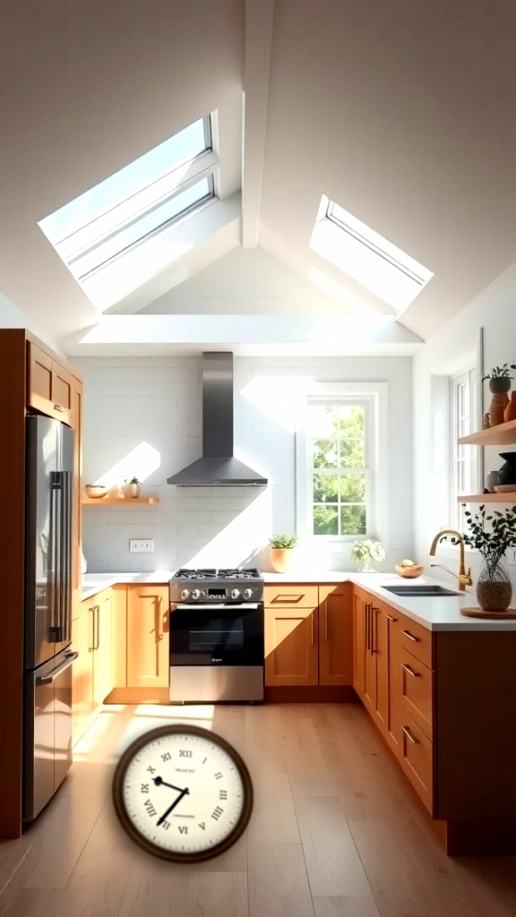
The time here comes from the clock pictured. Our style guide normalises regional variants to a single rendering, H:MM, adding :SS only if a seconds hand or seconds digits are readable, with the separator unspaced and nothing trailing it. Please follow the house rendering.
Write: 9:36
